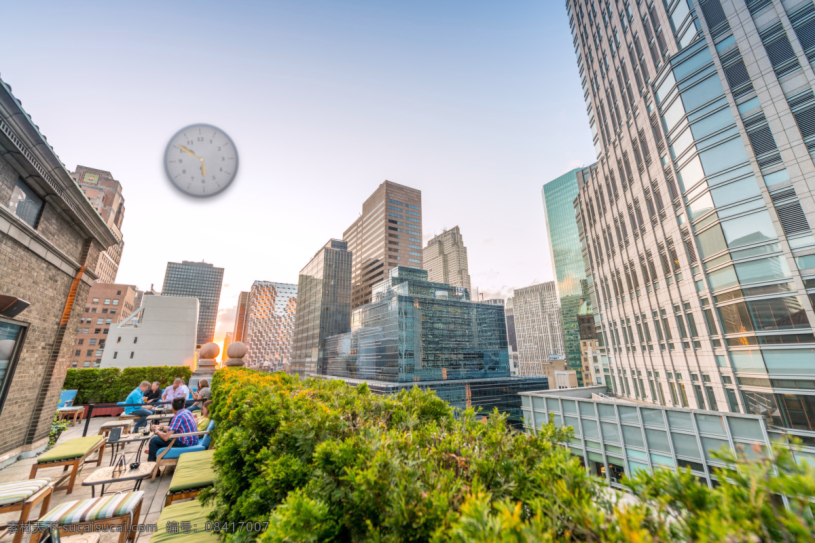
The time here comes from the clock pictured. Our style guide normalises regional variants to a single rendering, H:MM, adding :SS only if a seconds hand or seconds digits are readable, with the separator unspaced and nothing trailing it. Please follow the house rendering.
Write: 5:51
